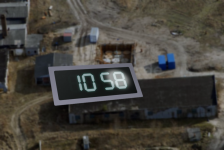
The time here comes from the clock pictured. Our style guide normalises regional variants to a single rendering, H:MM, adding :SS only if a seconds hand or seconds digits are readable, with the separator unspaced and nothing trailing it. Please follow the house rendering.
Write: 10:58
